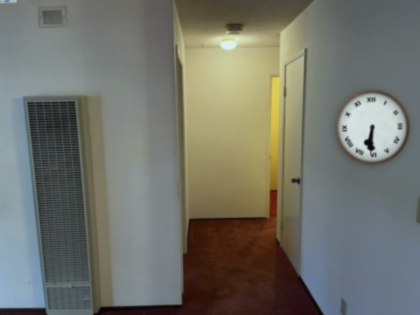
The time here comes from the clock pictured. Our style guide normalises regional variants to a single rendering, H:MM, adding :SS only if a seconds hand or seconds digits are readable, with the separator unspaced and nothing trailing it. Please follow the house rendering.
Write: 6:31
